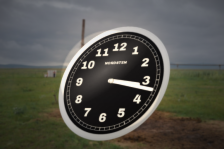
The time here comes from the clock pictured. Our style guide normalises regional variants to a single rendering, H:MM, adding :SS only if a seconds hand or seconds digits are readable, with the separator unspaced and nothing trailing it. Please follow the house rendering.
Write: 3:17
